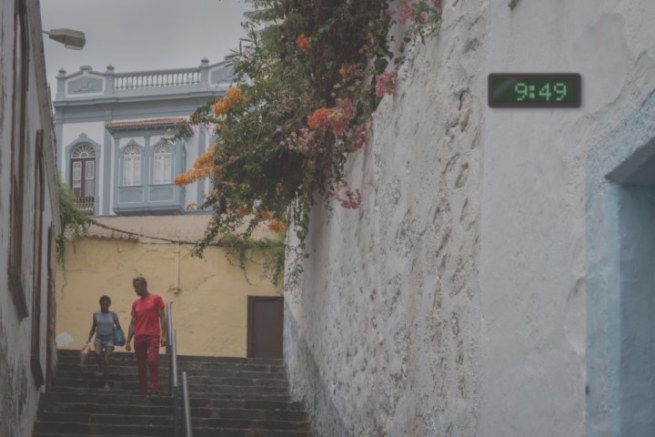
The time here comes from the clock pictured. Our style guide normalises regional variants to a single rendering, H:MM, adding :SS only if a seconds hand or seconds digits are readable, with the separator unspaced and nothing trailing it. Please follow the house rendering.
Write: 9:49
